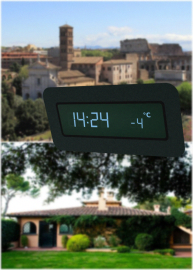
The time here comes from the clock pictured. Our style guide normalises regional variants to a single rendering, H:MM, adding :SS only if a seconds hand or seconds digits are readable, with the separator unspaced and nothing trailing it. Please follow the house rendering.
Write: 14:24
